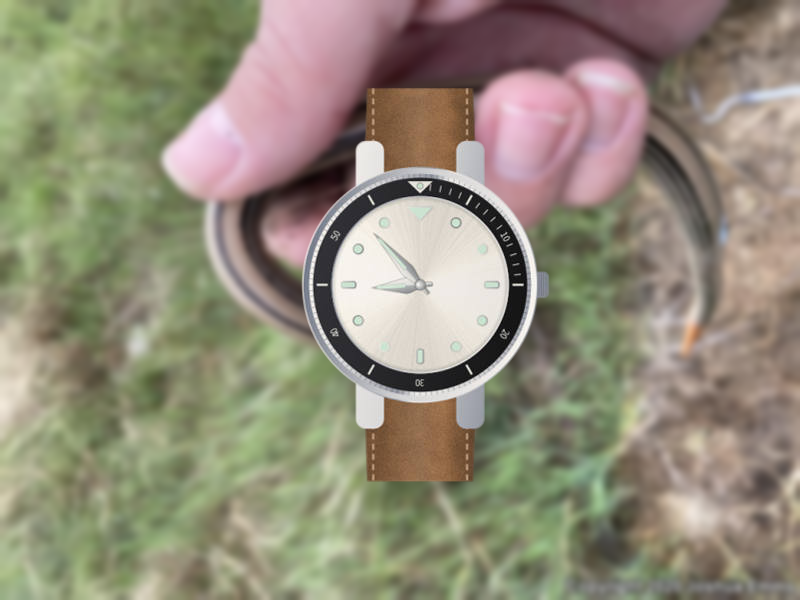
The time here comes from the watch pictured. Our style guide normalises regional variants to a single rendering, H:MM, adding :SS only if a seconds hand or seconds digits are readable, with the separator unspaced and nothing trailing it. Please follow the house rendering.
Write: 8:53
